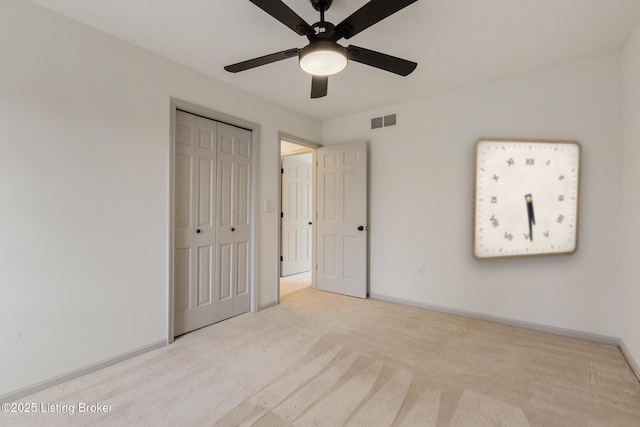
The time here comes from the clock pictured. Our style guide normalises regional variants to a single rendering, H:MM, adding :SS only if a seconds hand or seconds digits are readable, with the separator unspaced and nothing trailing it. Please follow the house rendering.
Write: 5:29
